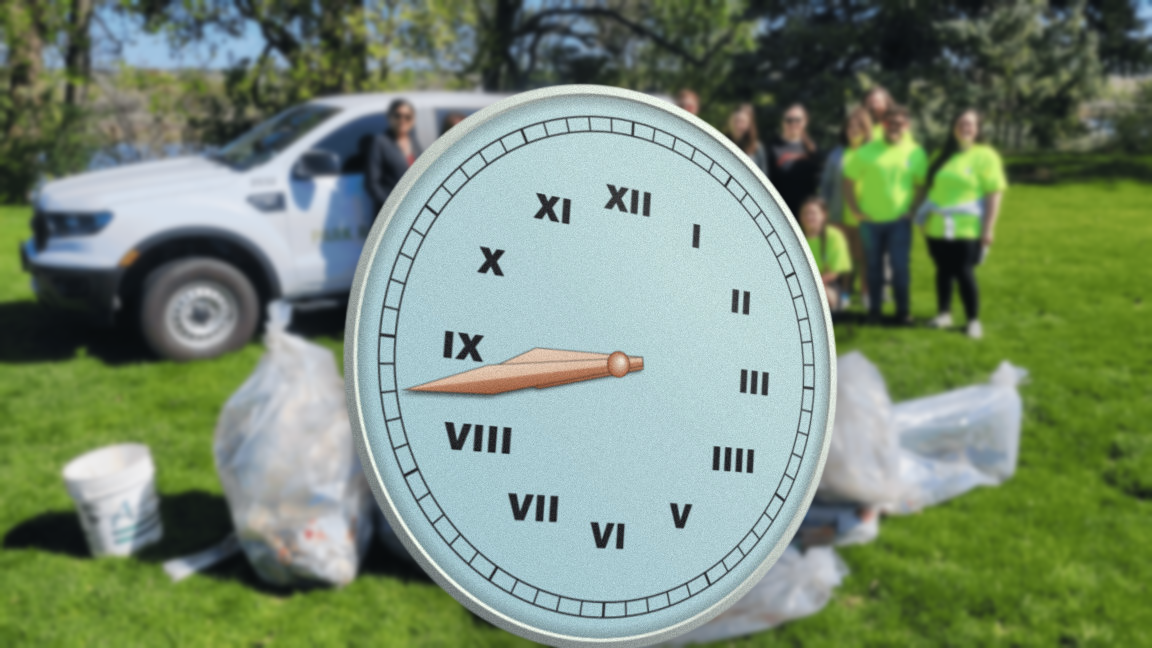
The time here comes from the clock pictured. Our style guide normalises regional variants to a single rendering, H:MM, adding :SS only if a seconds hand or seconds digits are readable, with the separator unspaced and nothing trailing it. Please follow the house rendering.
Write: 8:43
